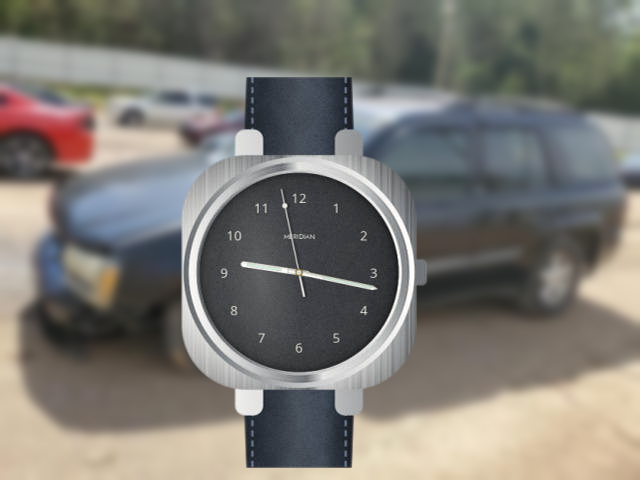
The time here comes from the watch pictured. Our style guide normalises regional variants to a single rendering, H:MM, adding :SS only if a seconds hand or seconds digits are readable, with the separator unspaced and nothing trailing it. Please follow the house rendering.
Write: 9:16:58
